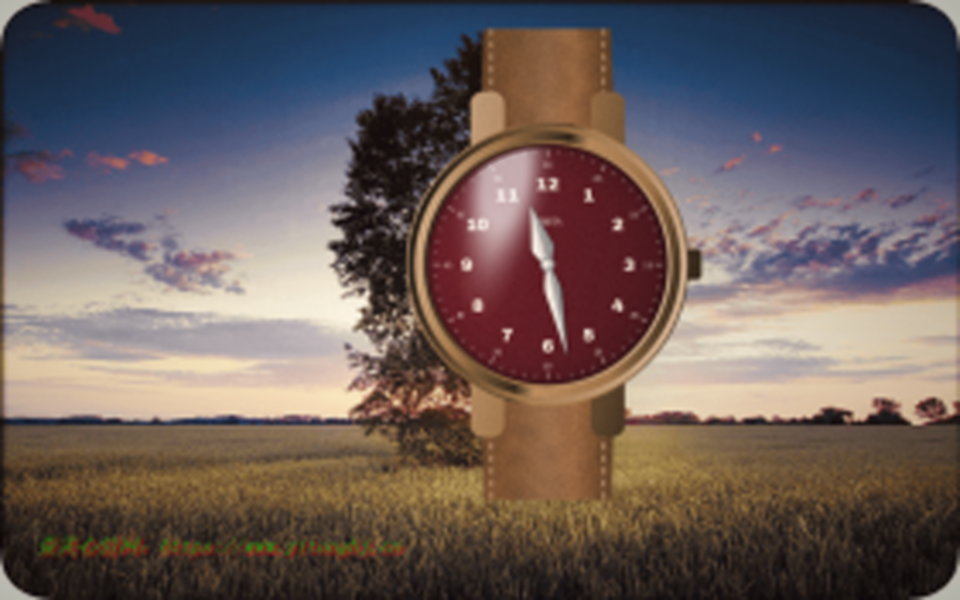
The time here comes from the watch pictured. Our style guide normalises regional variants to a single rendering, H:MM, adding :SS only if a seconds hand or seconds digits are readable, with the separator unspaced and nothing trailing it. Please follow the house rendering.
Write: 11:28
